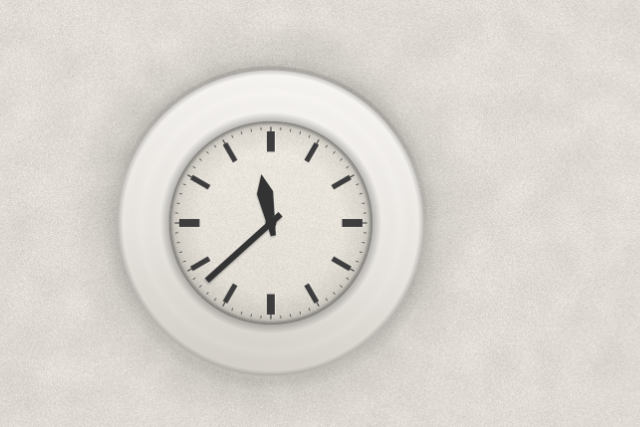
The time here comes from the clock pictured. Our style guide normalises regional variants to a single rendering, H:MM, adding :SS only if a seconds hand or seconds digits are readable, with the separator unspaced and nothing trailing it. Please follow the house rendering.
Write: 11:38
